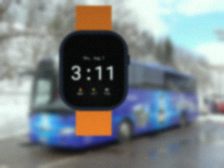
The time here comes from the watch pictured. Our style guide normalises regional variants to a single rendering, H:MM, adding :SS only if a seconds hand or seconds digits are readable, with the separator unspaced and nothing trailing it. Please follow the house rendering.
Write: 3:11
